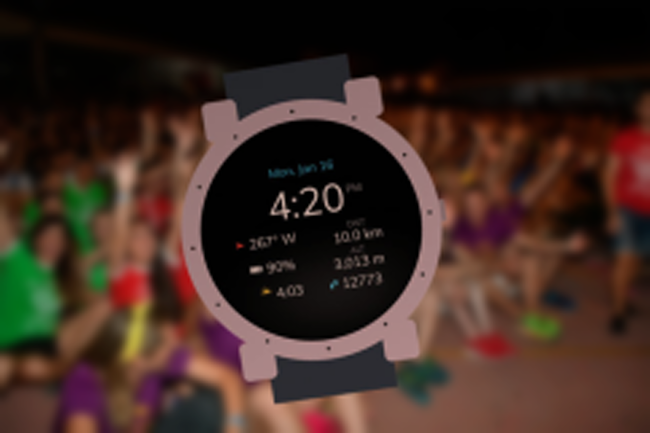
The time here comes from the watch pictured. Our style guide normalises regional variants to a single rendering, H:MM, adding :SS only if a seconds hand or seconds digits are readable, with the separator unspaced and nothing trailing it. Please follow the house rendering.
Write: 4:20
